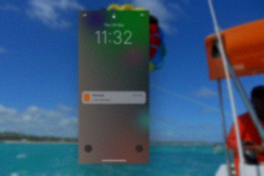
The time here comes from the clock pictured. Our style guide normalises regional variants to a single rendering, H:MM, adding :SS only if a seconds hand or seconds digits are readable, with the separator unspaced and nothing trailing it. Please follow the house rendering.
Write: 11:32
